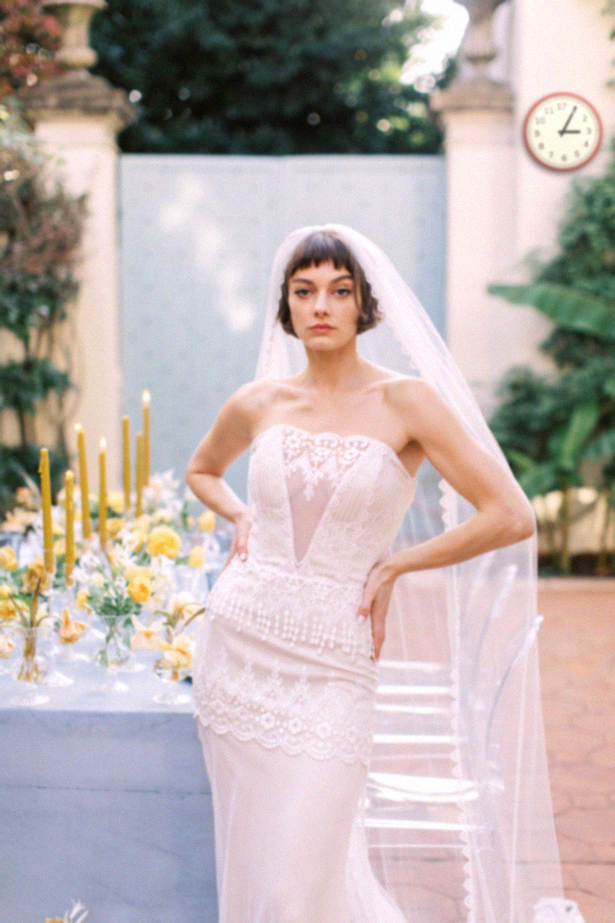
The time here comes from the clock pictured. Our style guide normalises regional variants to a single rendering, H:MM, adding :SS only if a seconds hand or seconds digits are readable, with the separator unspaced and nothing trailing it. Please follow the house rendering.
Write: 3:05
